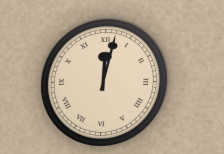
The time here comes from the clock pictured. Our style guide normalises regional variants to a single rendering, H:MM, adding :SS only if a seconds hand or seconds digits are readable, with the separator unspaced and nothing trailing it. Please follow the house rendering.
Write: 12:02
